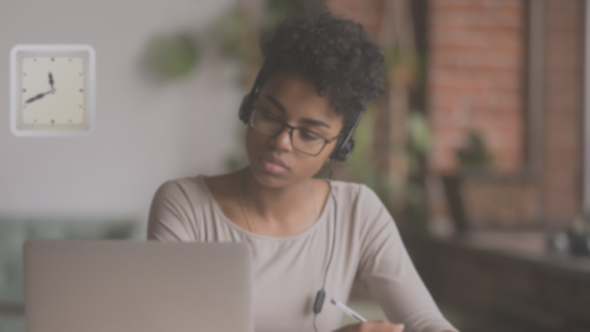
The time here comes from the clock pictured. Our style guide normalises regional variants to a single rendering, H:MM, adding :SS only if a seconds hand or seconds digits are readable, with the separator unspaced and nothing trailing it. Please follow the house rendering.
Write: 11:41
